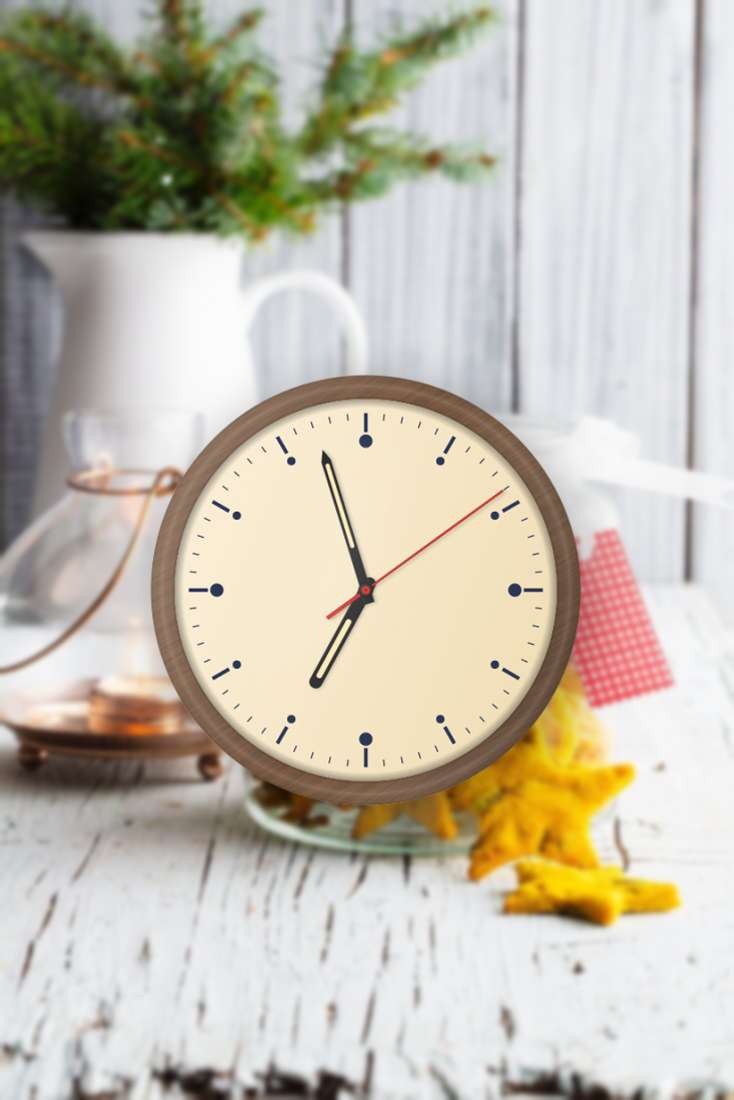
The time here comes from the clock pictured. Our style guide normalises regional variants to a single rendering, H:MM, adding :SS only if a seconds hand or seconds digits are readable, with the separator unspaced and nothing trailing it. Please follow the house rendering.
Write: 6:57:09
